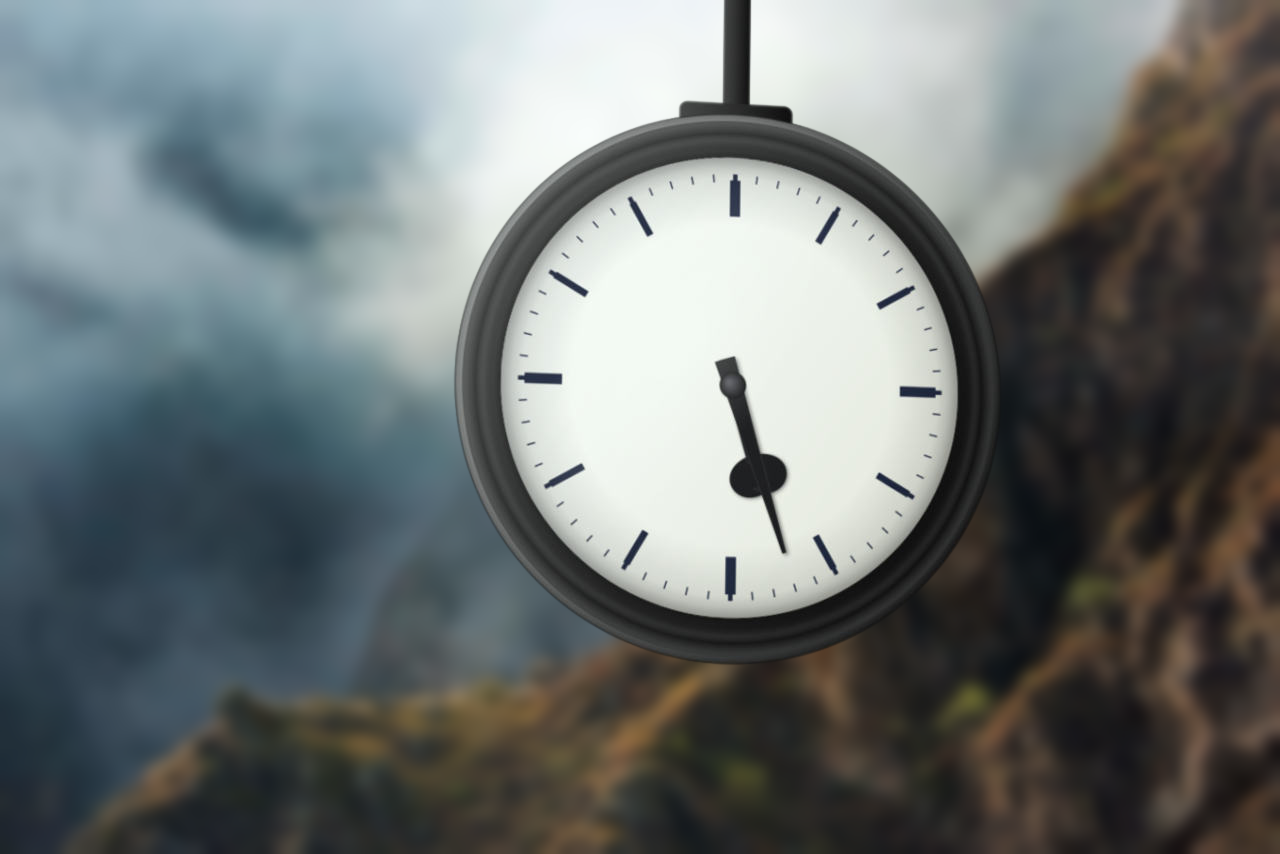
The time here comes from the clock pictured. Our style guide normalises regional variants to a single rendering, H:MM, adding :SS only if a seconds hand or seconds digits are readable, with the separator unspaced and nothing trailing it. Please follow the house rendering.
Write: 5:27
